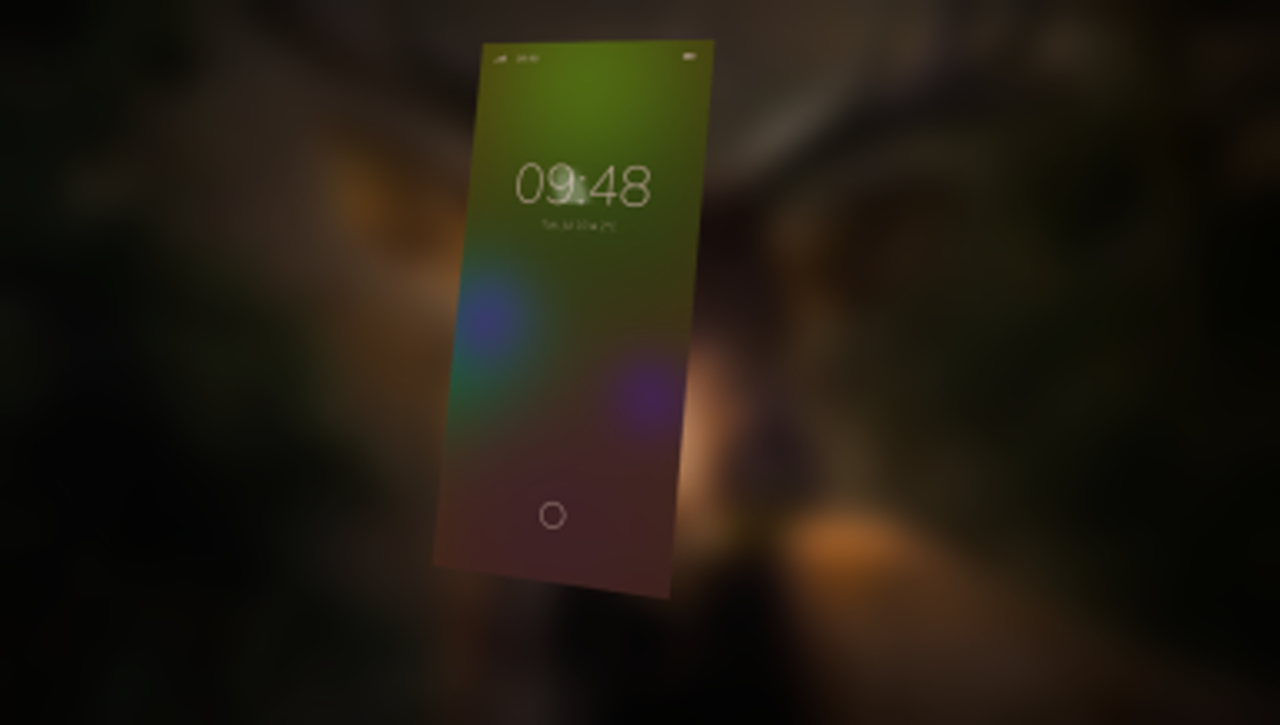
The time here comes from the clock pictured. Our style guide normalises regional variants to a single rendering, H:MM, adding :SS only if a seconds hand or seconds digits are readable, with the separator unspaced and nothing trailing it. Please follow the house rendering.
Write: 9:48
